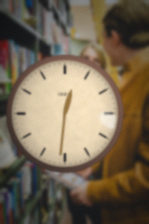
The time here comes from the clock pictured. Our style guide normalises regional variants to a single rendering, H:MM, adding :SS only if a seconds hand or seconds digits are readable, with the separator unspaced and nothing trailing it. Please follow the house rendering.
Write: 12:31
